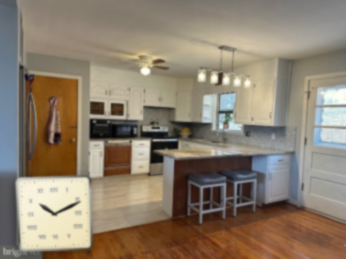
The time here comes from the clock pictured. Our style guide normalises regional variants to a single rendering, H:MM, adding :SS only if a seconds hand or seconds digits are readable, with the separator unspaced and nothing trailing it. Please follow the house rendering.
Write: 10:11
